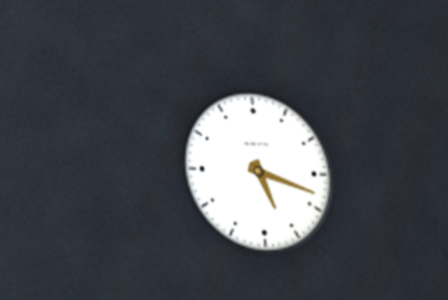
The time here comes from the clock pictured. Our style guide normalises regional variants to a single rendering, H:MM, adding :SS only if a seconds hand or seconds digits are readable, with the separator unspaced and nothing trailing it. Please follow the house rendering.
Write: 5:18
